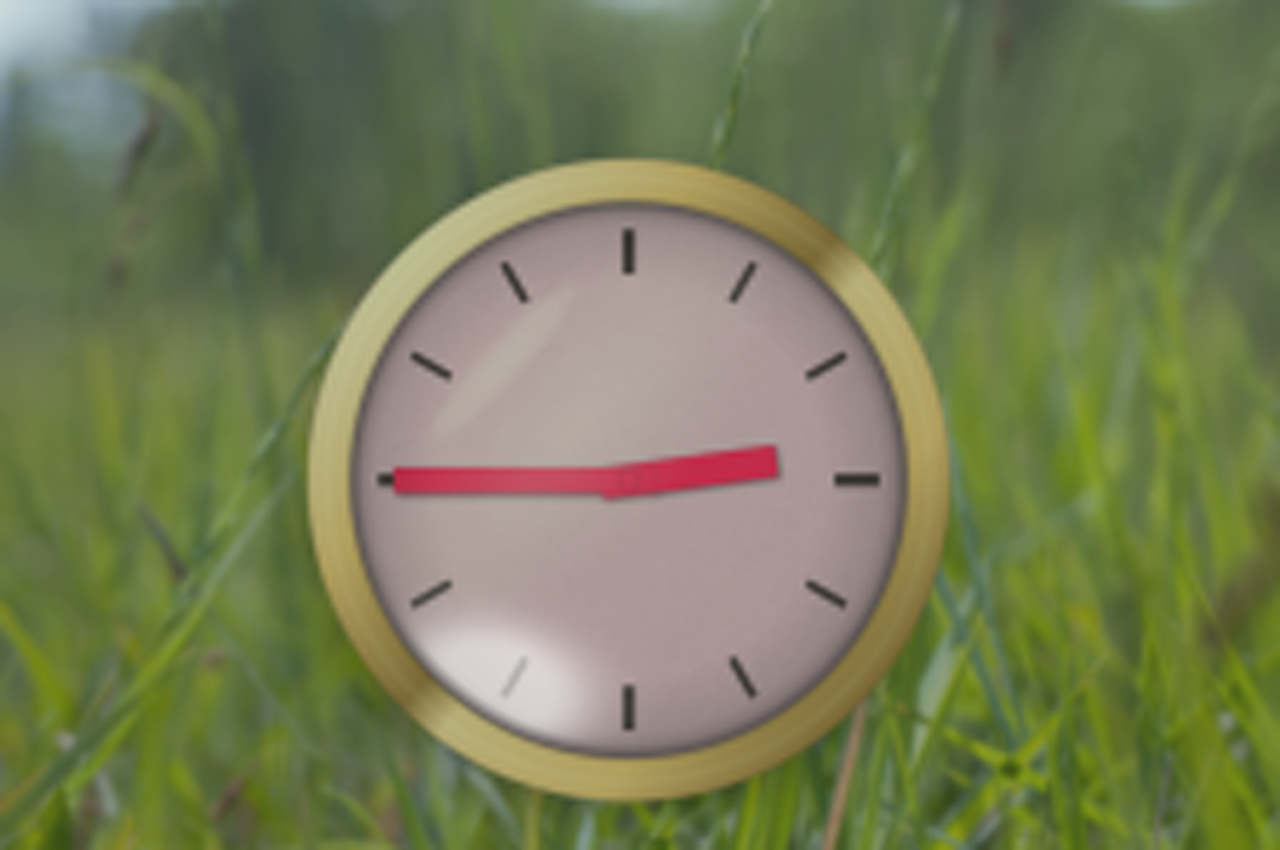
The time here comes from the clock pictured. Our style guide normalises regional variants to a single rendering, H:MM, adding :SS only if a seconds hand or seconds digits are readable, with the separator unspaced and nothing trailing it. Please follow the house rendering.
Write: 2:45
